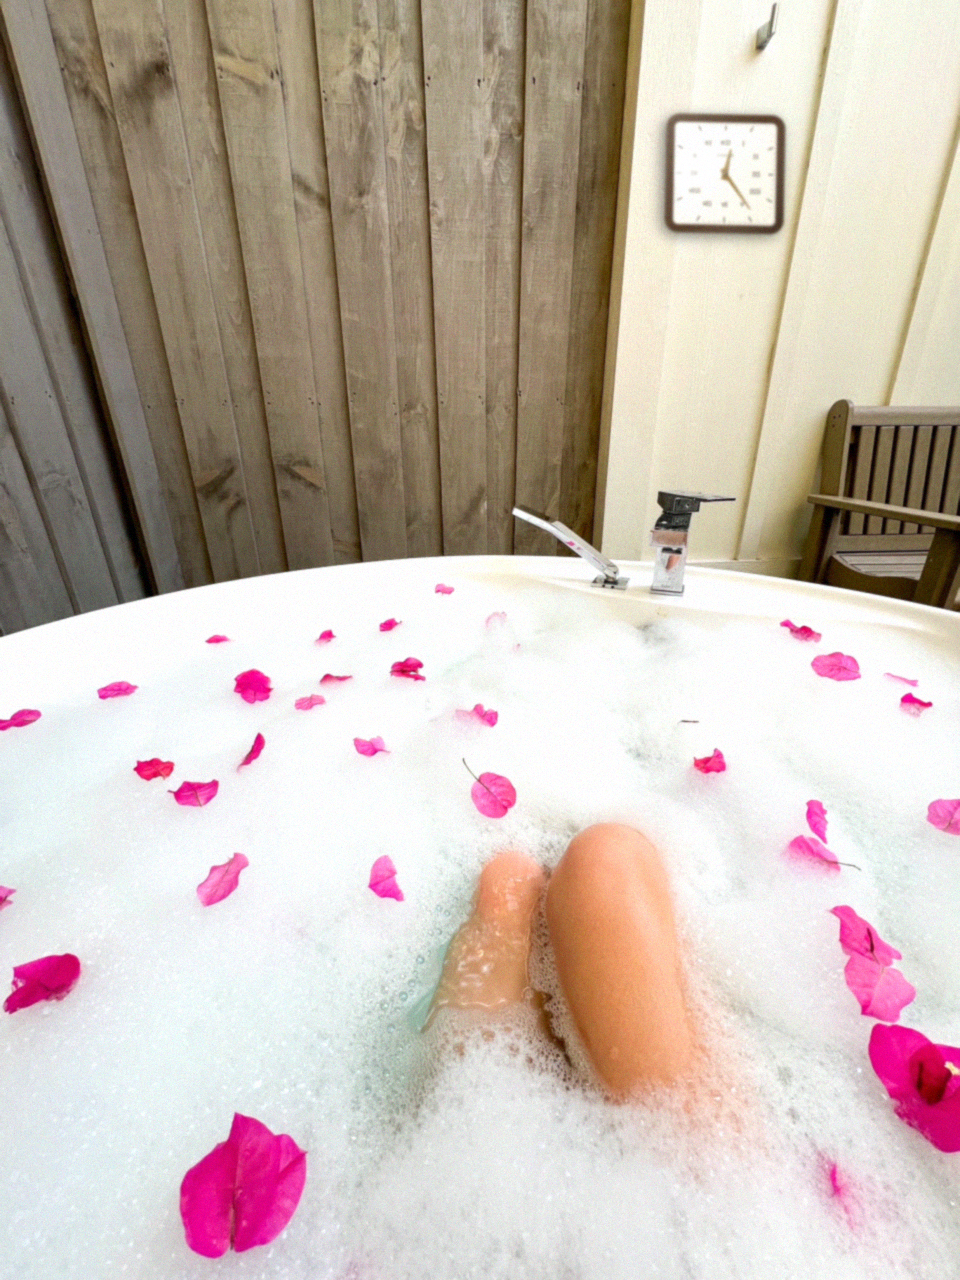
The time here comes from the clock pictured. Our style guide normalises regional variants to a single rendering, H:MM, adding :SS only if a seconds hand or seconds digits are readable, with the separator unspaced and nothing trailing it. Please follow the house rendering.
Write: 12:24
